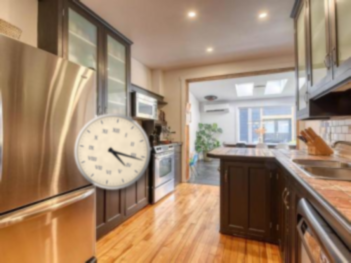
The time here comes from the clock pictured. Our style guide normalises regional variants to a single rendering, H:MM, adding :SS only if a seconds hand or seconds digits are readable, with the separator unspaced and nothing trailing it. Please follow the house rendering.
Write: 4:16
